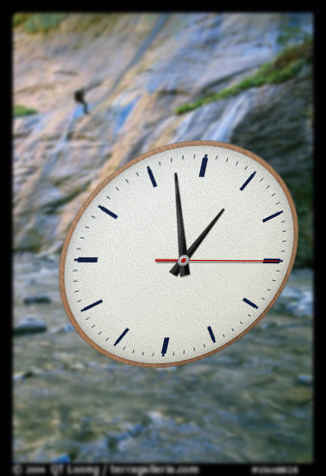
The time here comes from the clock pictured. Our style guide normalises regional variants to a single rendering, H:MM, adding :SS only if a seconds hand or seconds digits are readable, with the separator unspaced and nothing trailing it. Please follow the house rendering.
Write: 12:57:15
